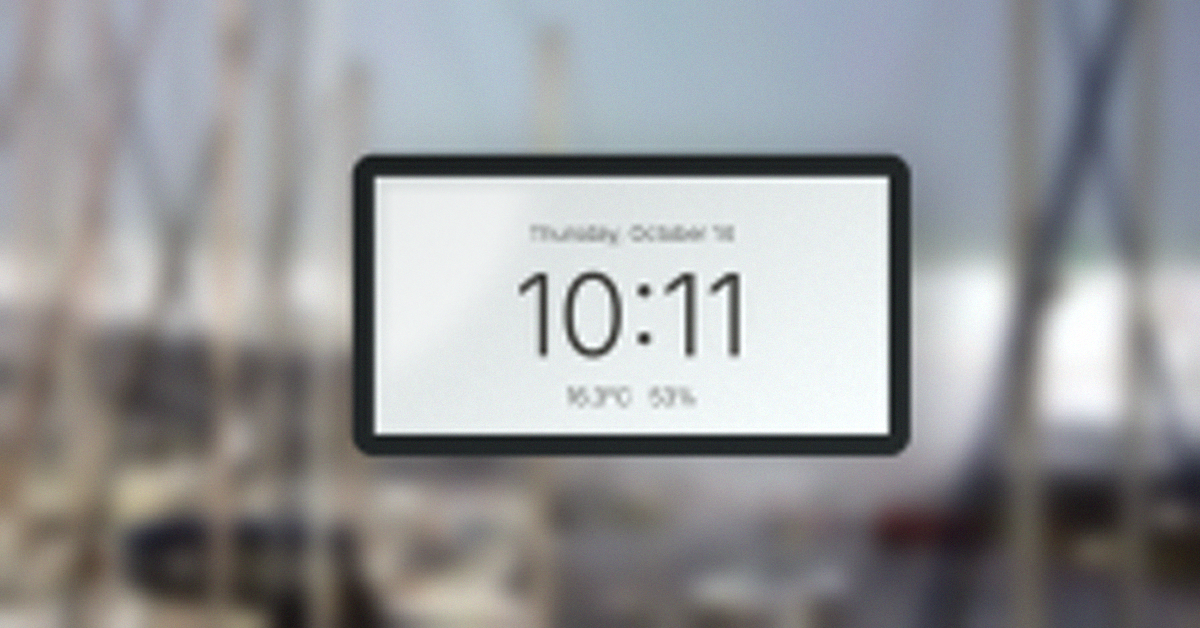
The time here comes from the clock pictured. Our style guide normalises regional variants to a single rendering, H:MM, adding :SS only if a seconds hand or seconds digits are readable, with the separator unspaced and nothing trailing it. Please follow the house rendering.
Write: 10:11
